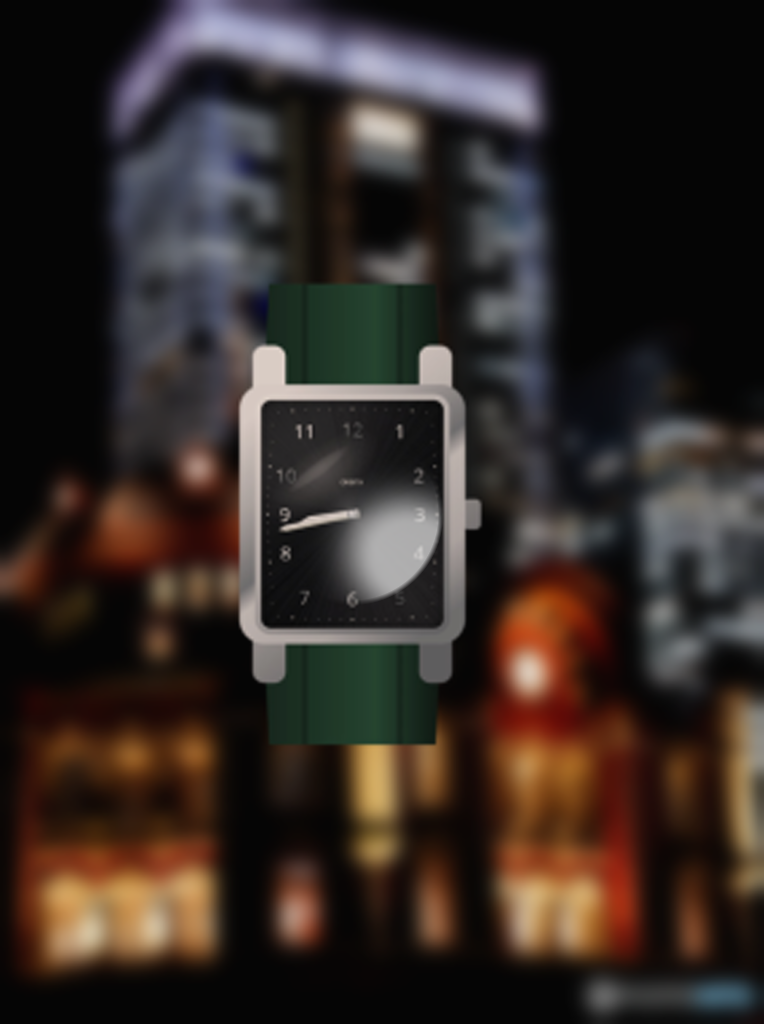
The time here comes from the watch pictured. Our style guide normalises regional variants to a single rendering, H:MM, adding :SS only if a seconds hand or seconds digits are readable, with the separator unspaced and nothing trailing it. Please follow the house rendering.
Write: 8:43
